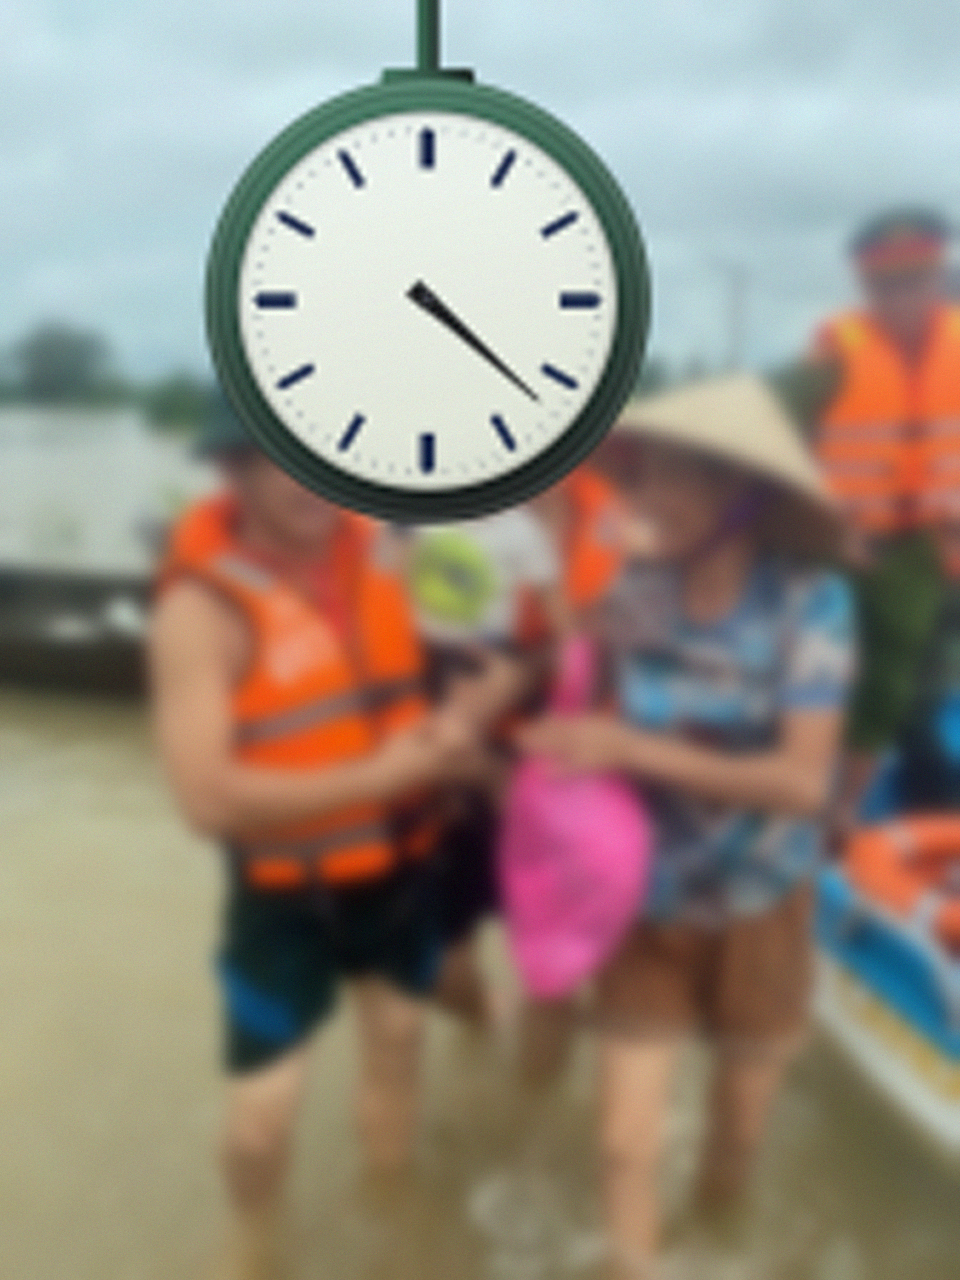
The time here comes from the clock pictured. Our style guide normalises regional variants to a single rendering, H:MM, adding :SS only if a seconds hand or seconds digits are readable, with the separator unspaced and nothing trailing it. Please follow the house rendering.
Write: 4:22
